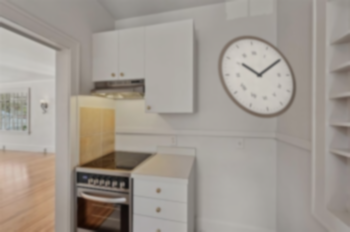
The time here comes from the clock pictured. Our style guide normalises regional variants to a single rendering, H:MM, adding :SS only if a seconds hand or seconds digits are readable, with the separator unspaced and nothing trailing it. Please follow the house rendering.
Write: 10:10
